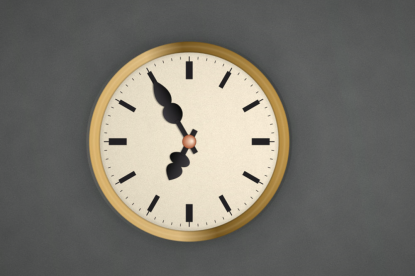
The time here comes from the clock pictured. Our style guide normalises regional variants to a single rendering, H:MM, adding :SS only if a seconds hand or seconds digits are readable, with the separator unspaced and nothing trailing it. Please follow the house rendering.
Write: 6:55
